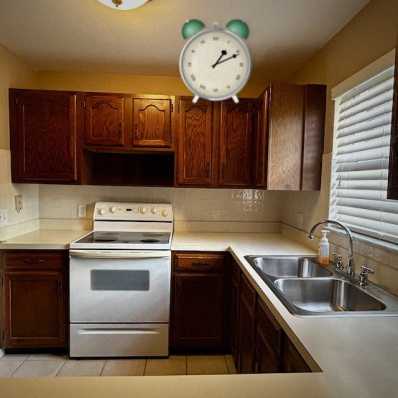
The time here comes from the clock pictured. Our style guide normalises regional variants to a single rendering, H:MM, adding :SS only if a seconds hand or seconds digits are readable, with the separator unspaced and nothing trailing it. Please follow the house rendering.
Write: 1:11
